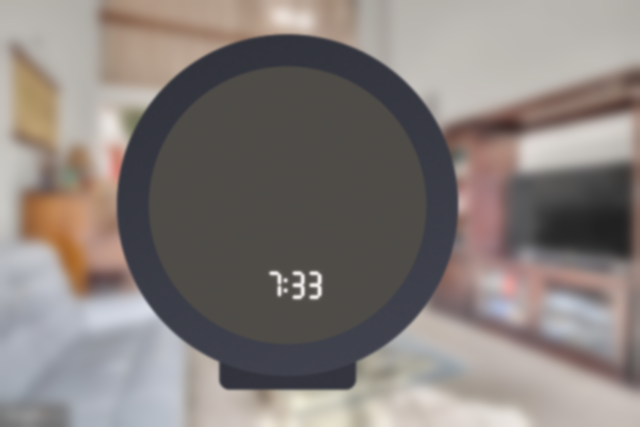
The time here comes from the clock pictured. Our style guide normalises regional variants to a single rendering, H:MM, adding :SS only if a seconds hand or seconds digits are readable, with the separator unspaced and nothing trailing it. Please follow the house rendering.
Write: 7:33
